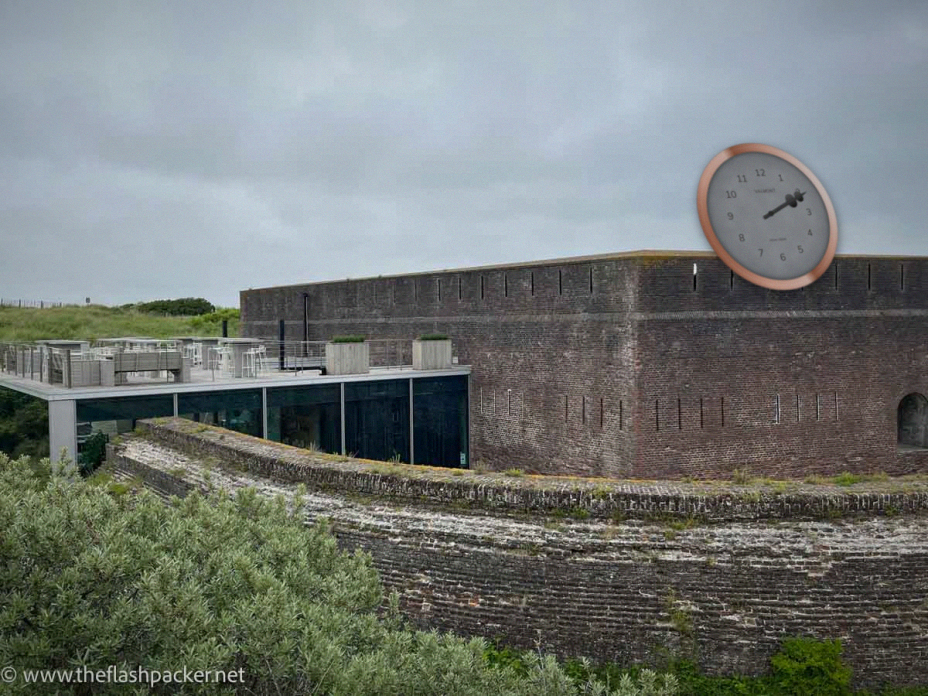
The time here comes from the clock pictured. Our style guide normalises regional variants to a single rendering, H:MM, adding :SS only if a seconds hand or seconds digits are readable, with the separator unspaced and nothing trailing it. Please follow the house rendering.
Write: 2:11
